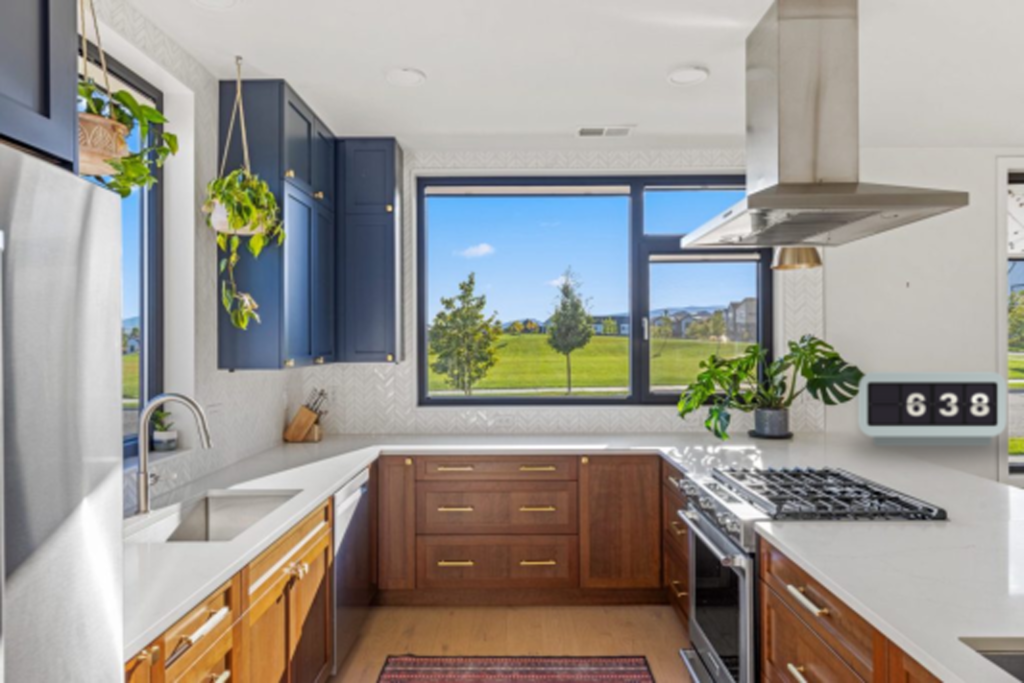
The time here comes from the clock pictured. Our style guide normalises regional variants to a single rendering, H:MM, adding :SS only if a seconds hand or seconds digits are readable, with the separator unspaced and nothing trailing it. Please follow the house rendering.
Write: 6:38
